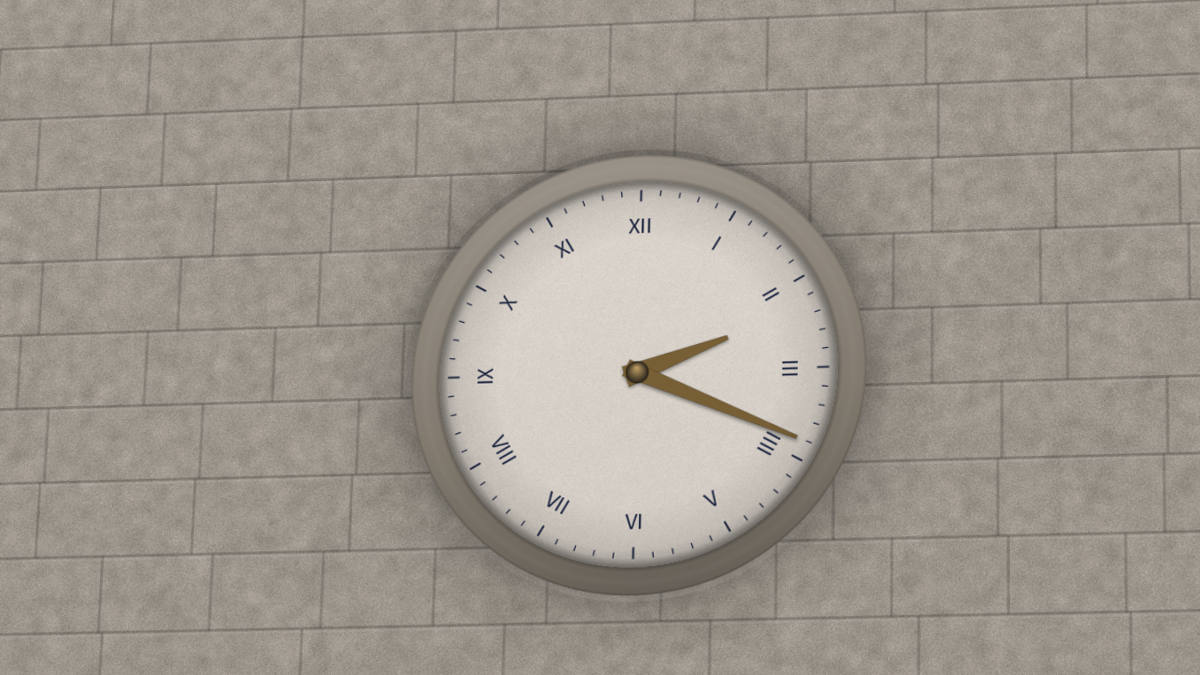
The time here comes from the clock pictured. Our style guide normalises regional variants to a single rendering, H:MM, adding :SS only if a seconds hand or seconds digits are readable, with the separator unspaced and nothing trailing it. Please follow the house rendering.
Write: 2:19
